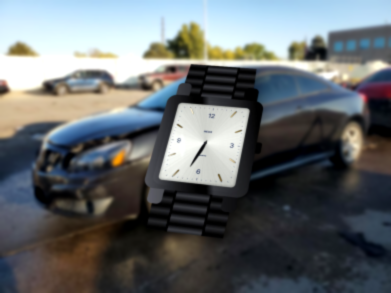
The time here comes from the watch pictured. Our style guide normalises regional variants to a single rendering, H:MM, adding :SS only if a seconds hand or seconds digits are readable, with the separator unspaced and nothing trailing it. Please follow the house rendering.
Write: 6:33
